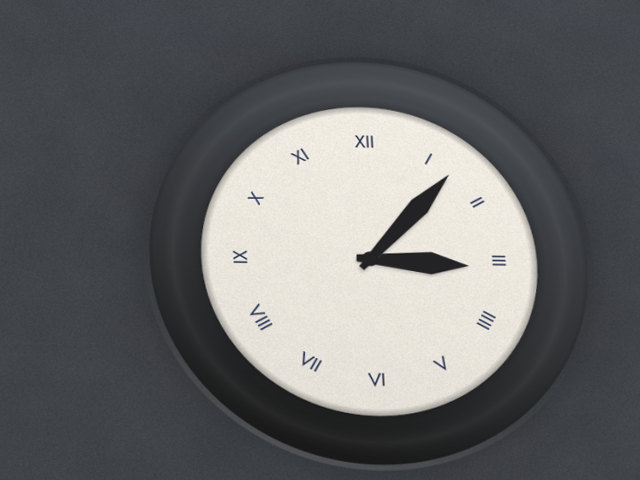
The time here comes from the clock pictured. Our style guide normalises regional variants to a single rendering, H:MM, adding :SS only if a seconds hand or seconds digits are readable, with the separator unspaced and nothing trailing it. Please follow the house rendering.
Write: 3:07
